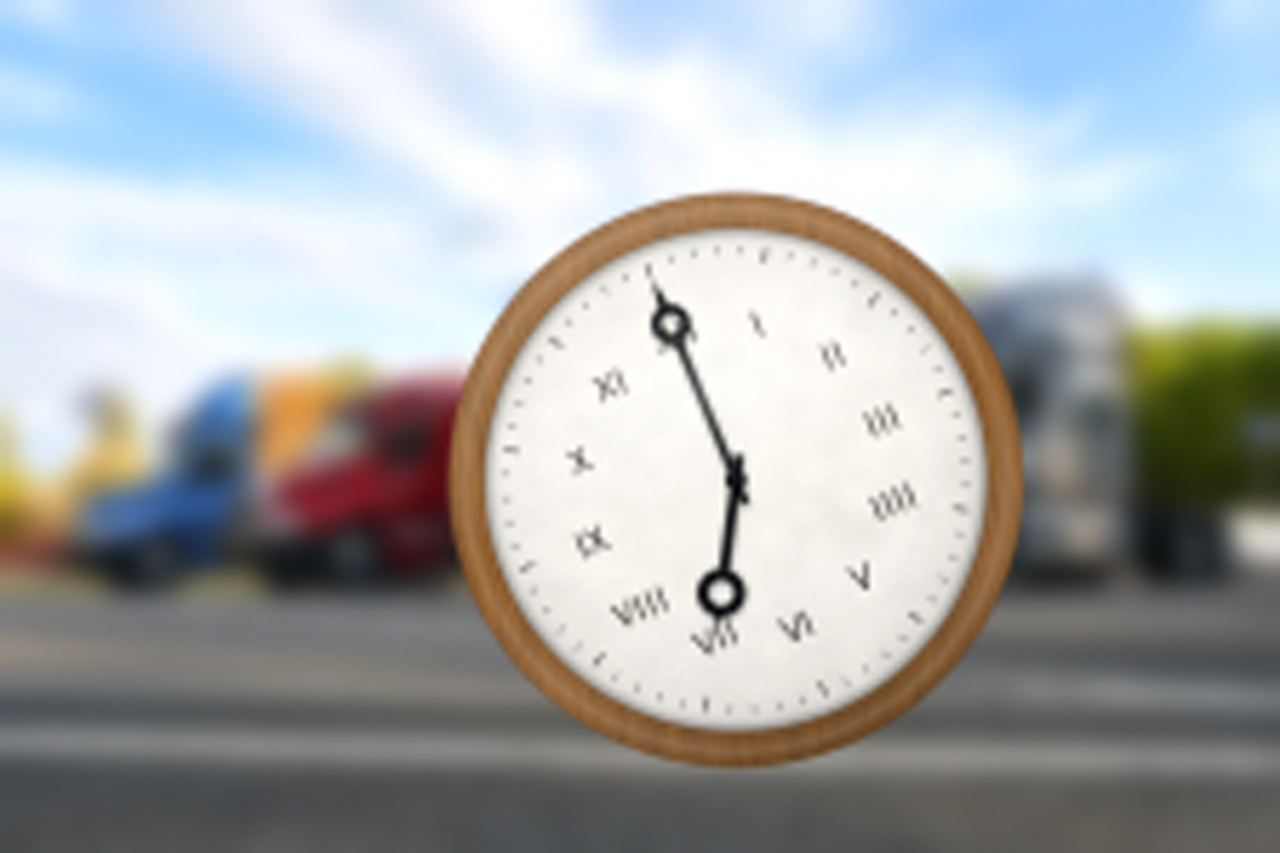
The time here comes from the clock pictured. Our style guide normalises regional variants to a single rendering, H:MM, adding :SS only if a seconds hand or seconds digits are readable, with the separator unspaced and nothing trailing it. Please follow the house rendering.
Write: 7:00
